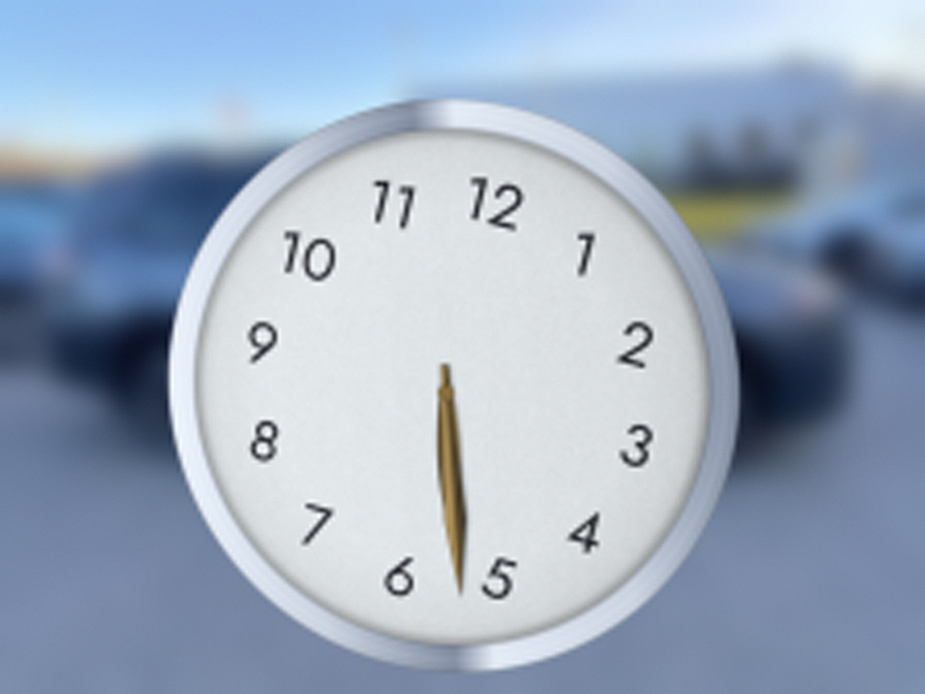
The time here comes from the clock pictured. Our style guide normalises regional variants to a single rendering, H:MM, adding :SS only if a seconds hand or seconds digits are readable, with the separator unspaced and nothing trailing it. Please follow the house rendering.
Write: 5:27
